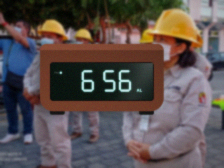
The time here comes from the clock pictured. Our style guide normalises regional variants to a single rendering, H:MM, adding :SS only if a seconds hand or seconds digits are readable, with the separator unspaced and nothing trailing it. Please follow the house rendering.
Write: 6:56
